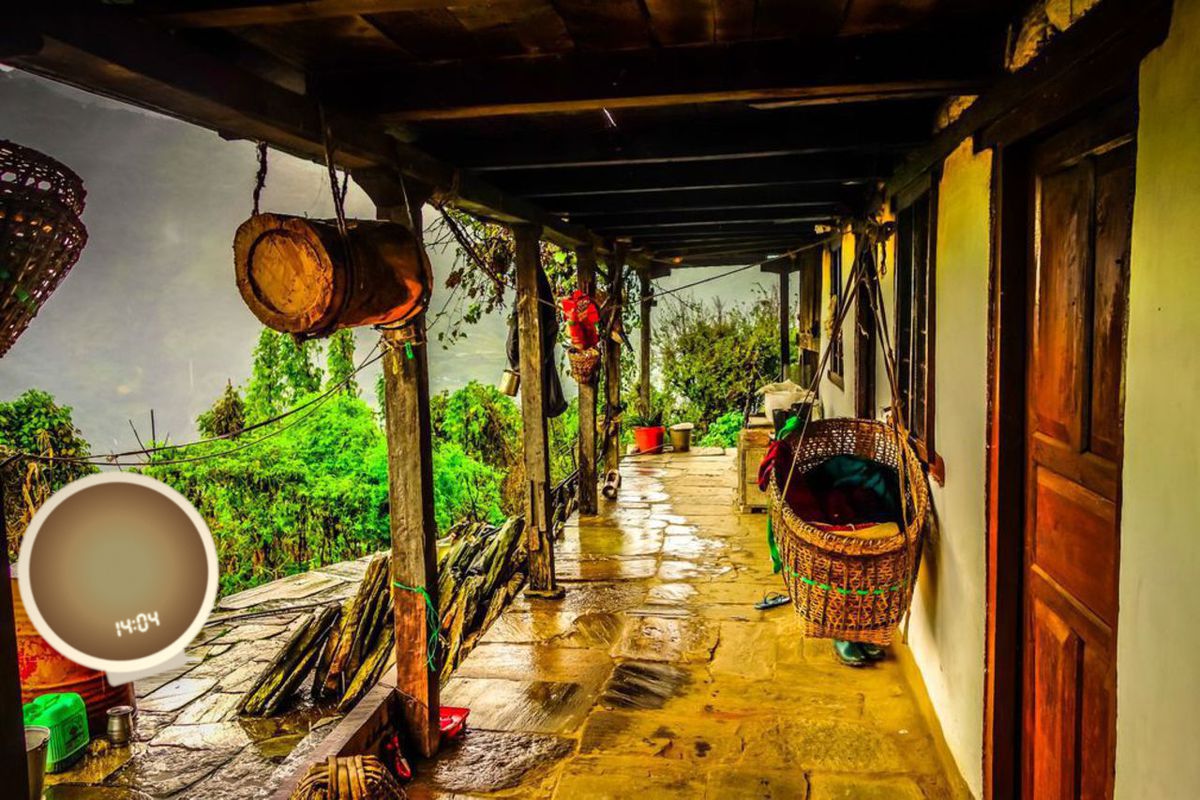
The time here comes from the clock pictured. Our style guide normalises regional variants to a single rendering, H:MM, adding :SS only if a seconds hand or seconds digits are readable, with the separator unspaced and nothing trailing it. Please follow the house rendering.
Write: 14:04
